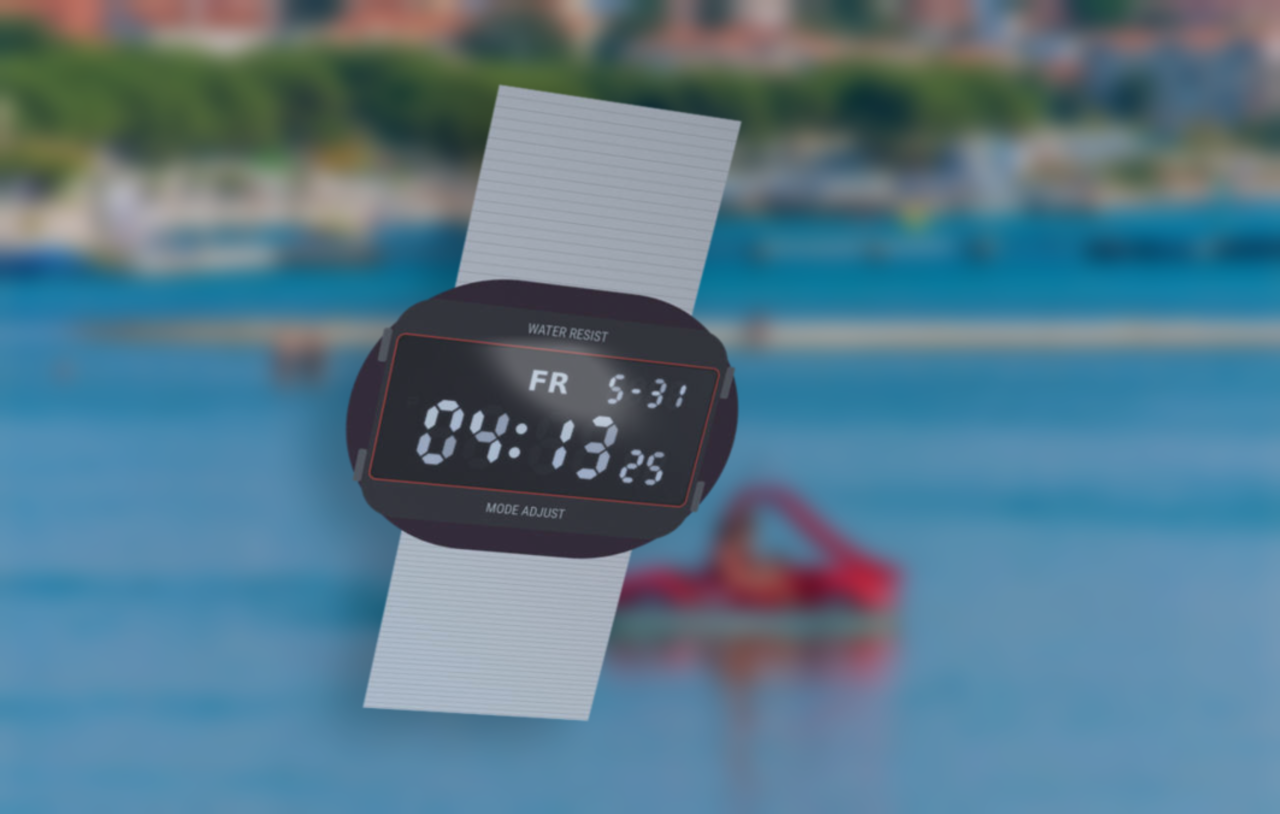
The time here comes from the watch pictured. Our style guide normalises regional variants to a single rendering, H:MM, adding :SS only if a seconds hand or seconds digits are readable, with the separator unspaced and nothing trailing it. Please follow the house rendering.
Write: 4:13:25
